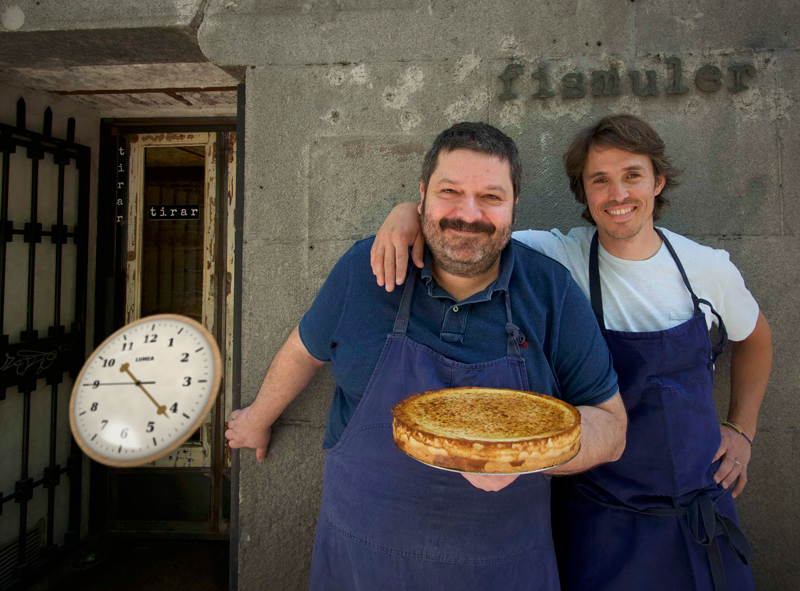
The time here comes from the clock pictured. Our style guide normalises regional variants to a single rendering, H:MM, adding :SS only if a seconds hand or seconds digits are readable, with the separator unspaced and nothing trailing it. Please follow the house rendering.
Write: 10:21:45
